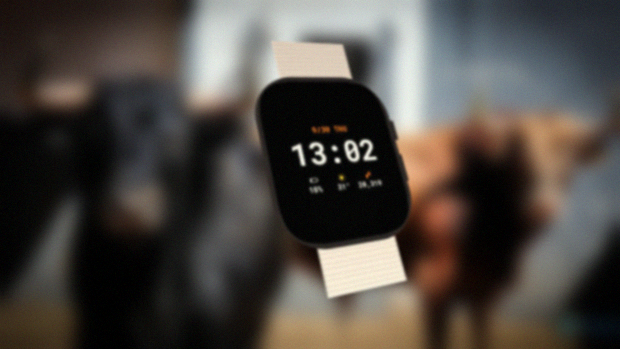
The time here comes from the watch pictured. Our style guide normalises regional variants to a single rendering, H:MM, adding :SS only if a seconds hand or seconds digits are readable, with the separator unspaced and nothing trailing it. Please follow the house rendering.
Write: 13:02
